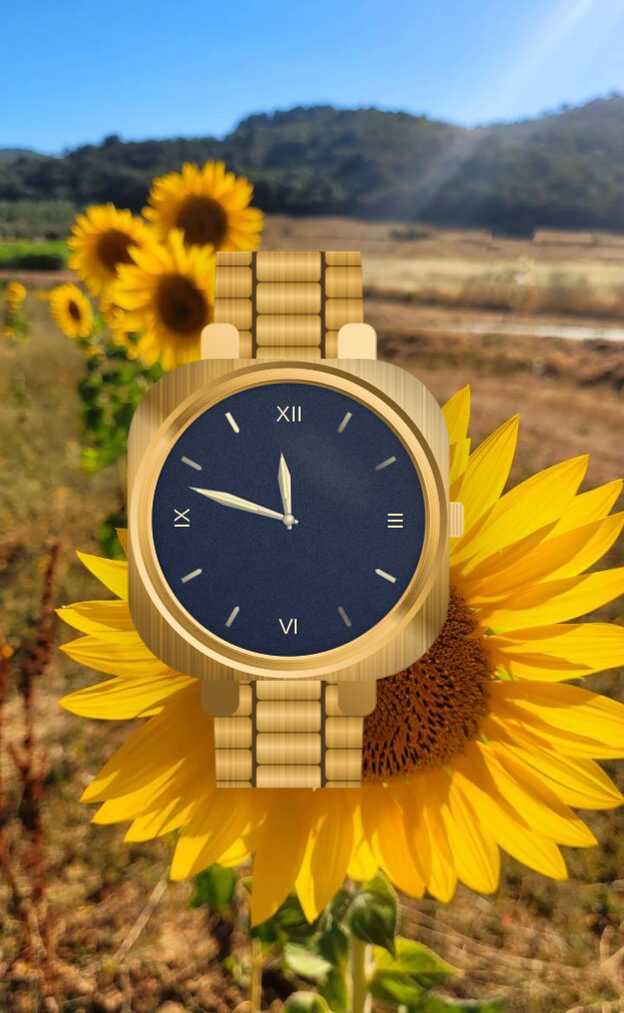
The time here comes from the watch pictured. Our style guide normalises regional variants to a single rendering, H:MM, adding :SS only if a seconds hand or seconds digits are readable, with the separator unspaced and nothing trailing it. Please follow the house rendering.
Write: 11:48
